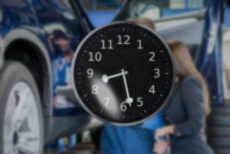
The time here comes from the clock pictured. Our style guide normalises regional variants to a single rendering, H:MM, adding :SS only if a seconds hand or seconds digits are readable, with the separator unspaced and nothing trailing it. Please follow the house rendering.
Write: 8:28
